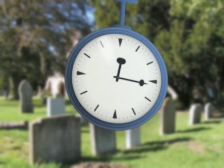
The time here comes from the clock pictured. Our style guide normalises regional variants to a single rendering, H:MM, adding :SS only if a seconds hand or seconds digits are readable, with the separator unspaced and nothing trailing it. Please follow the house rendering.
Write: 12:16
